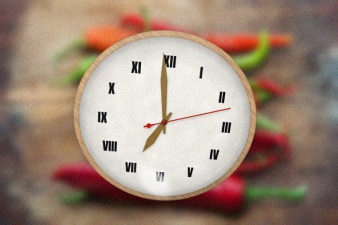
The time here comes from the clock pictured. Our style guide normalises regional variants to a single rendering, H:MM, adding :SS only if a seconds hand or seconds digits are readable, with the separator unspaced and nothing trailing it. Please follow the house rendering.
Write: 6:59:12
